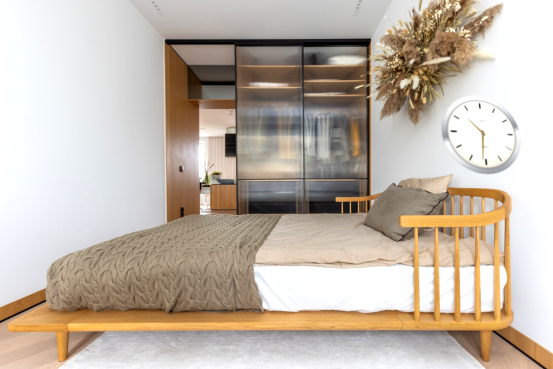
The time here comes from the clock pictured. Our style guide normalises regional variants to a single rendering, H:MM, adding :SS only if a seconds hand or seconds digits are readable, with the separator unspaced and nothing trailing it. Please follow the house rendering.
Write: 10:31
